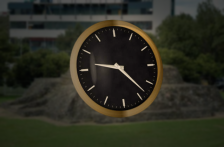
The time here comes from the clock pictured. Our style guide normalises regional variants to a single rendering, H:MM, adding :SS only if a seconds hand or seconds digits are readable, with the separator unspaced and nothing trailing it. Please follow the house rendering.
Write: 9:23
